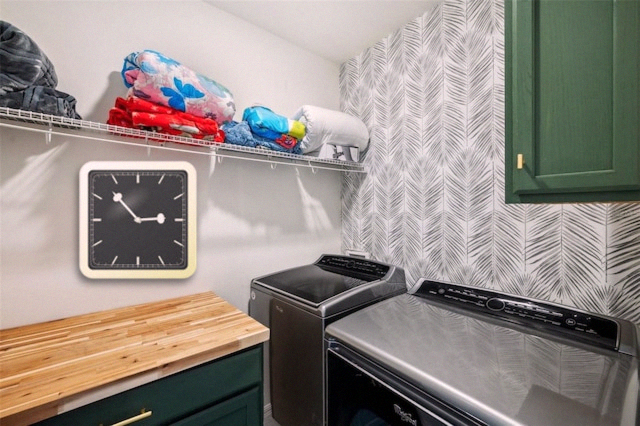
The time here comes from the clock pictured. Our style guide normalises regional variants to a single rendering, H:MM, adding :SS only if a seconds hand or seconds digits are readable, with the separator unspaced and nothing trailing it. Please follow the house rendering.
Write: 2:53
